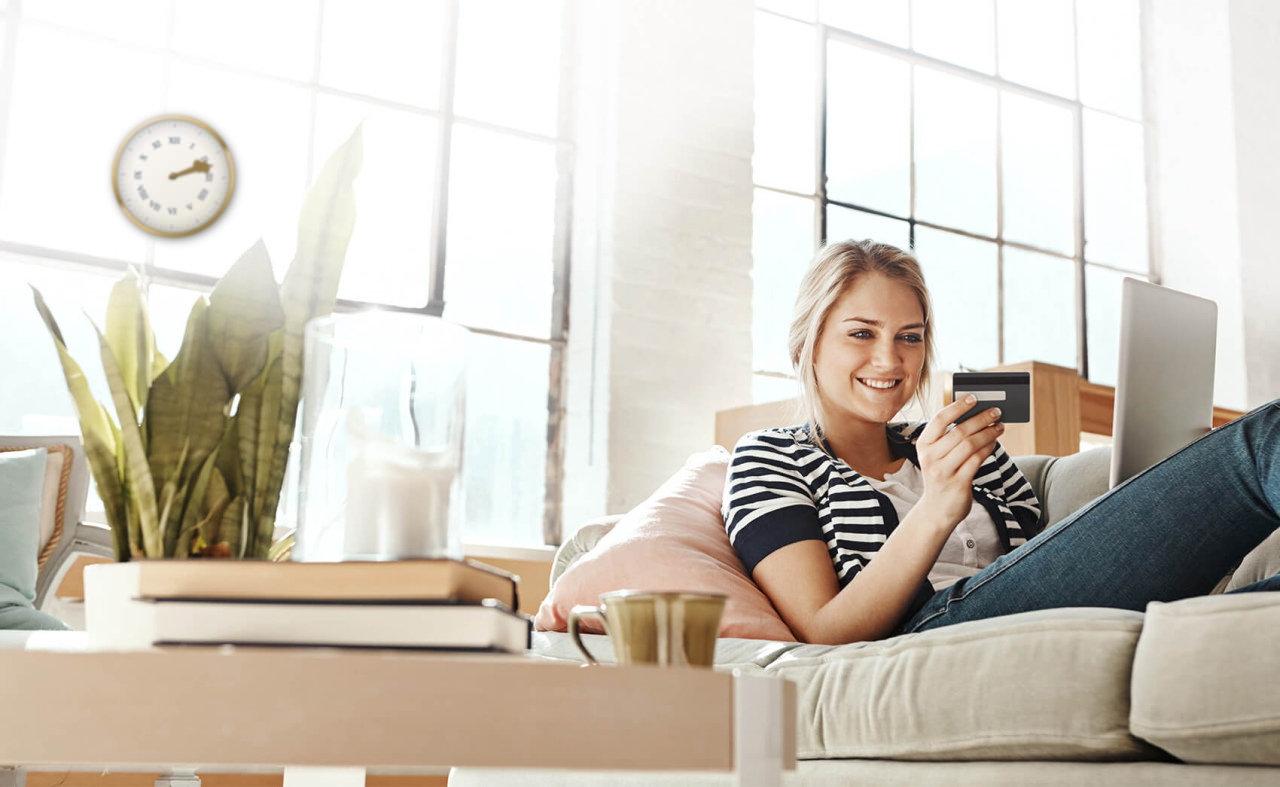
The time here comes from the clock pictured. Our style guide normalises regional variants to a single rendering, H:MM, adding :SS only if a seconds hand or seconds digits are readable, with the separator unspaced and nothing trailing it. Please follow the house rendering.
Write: 2:12
